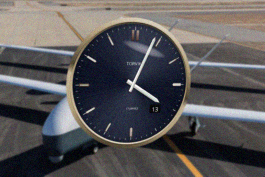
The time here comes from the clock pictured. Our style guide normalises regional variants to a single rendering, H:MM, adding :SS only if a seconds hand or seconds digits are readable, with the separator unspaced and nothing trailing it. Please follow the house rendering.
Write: 4:04
